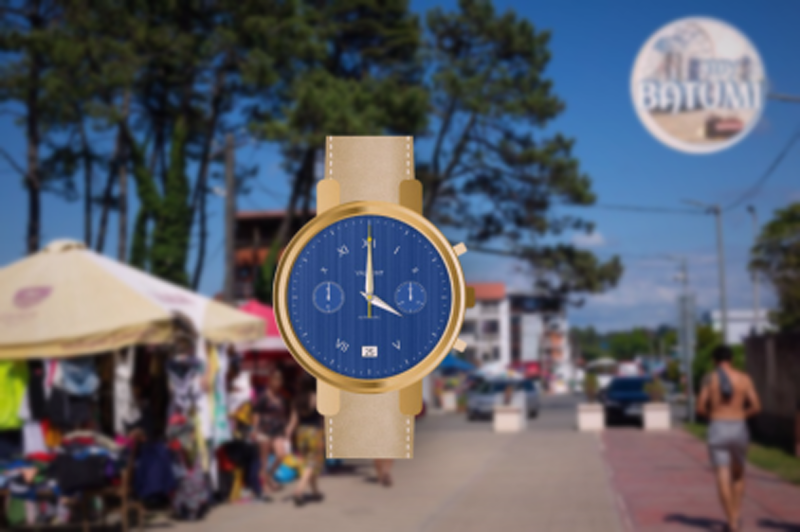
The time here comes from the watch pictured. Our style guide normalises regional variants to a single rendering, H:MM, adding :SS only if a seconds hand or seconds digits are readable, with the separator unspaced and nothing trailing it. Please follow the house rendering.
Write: 4:00
